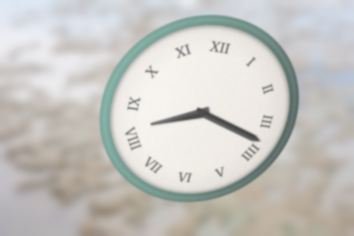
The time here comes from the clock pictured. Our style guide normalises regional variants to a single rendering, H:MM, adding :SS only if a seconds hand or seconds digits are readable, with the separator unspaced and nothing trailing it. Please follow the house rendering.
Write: 8:18
